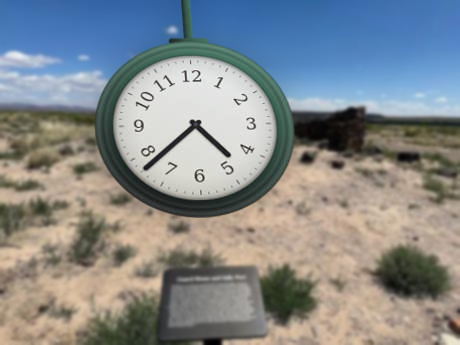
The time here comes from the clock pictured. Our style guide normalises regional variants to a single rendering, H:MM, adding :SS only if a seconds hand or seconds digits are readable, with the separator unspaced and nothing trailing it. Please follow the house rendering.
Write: 4:38
